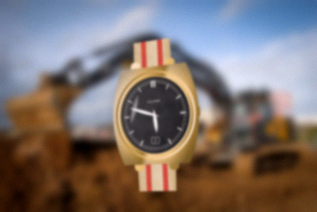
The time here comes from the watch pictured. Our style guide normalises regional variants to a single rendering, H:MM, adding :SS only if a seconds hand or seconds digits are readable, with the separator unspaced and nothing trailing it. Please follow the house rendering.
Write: 5:48
